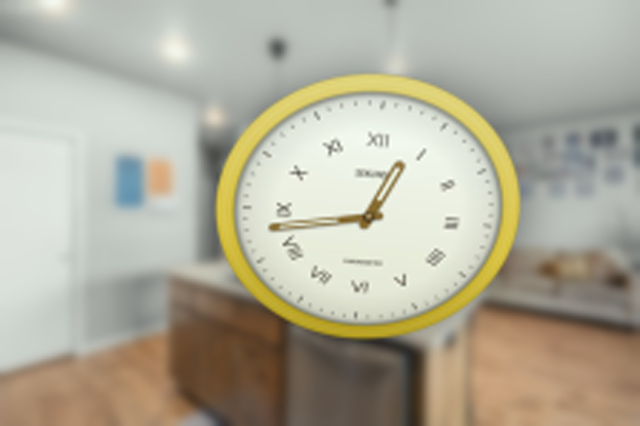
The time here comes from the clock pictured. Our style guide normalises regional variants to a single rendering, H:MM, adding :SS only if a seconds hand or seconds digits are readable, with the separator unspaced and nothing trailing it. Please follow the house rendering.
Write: 12:43
